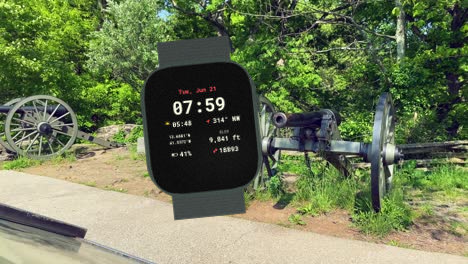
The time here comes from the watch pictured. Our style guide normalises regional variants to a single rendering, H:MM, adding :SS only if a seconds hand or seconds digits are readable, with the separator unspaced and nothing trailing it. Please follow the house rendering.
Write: 7:59
